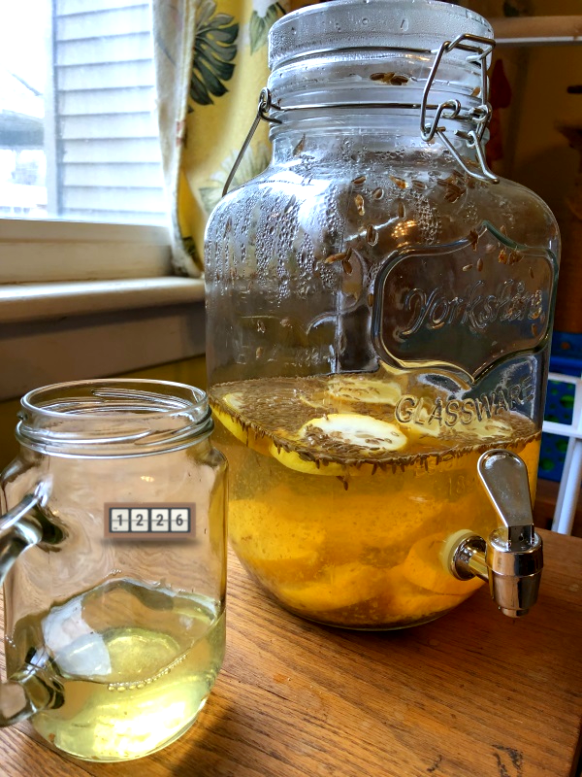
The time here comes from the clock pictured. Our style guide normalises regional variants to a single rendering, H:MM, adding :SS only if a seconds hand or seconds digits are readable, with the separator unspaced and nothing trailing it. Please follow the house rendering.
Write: 12:26
